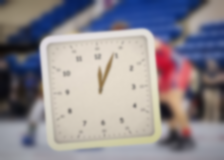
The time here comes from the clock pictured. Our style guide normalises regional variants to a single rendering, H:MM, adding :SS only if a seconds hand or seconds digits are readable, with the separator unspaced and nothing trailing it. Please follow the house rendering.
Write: 12:04
